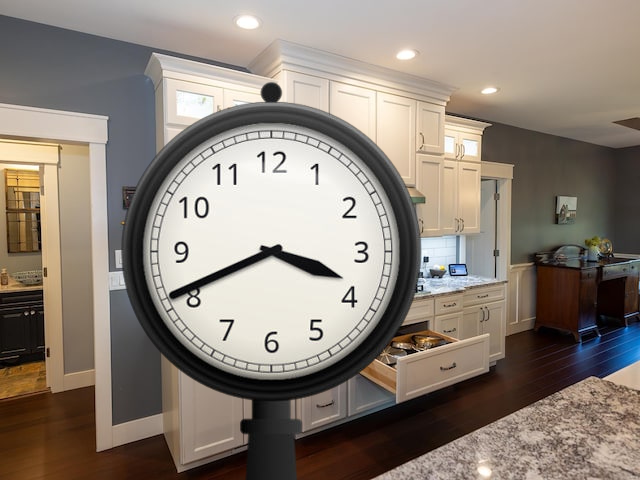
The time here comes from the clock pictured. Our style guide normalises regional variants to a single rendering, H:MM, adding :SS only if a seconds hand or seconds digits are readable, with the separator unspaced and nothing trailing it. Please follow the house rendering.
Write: 3:41
